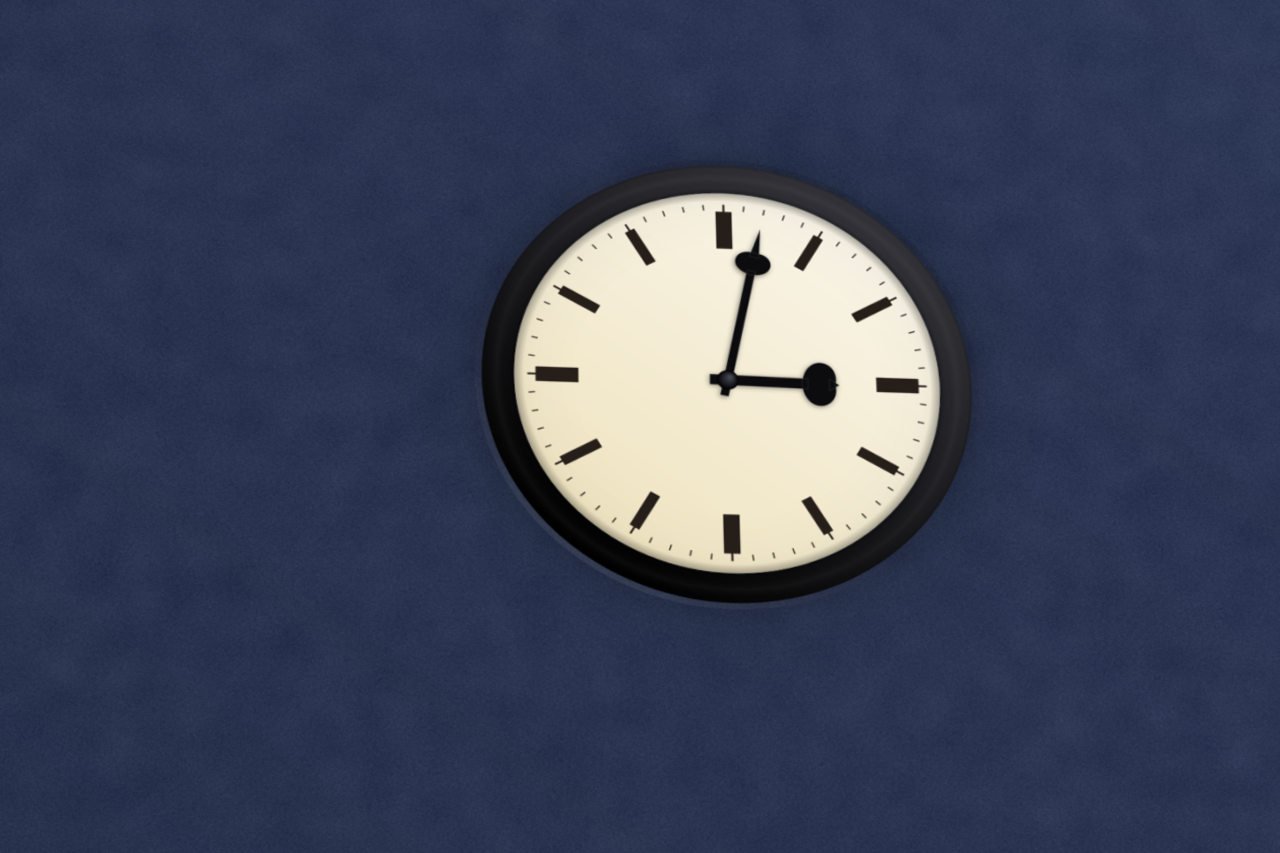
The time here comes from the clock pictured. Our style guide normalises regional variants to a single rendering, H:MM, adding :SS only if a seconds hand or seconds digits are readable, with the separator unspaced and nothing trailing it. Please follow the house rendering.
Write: 3:02
